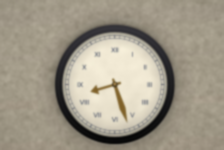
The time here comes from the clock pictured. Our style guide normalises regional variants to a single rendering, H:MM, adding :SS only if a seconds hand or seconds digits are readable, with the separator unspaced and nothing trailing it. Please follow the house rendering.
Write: 8:27
